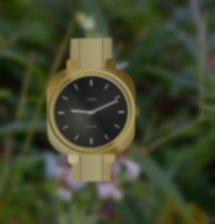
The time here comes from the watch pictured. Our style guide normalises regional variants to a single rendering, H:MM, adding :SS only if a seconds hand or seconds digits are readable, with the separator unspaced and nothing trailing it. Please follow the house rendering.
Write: 9:11
